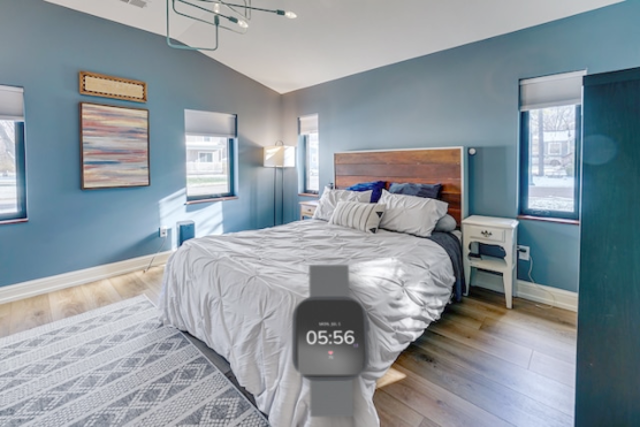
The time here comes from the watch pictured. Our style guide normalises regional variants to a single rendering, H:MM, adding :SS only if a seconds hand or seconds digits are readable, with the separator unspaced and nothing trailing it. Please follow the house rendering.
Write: 5:56
